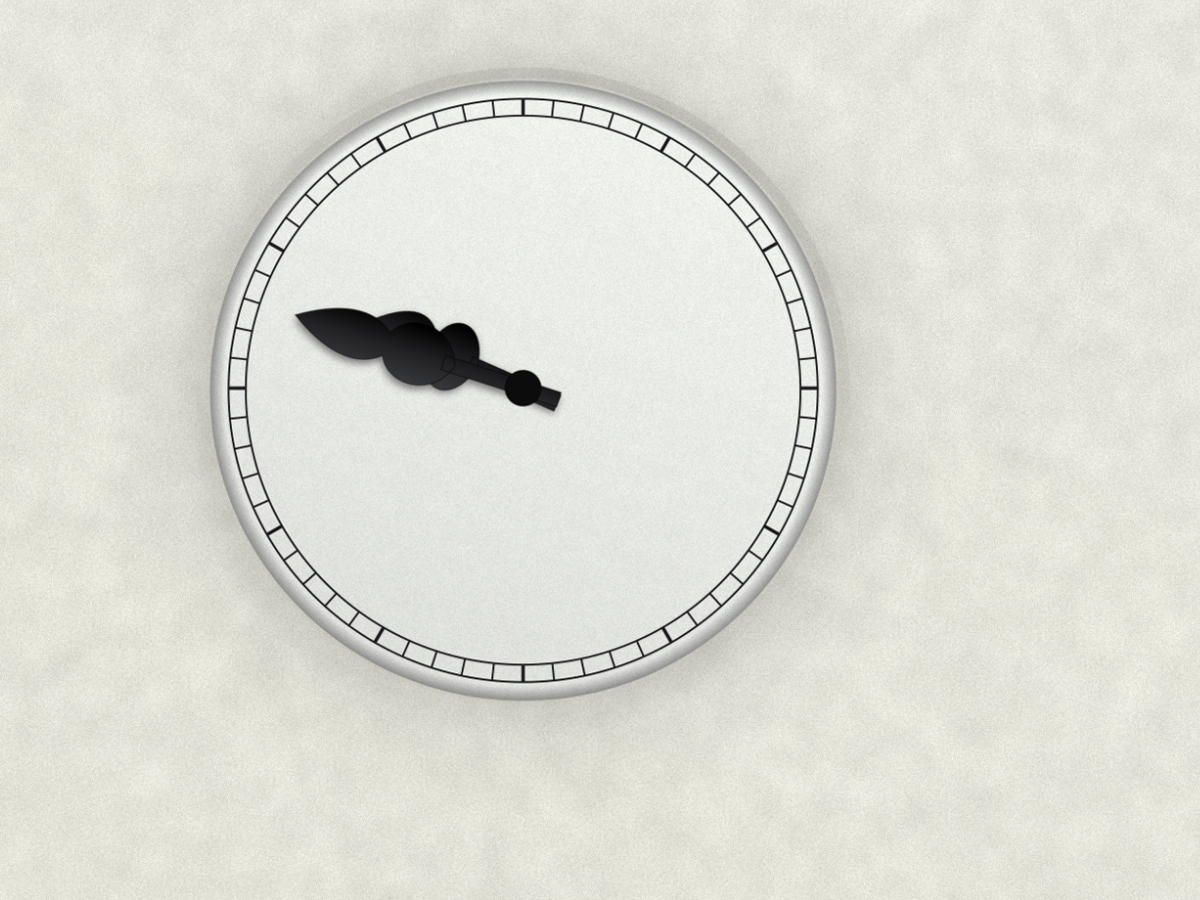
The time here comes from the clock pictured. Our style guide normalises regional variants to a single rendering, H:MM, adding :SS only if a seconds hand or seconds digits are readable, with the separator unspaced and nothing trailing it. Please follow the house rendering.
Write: 9:48
